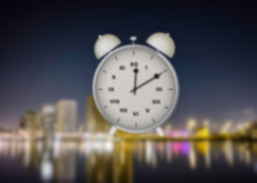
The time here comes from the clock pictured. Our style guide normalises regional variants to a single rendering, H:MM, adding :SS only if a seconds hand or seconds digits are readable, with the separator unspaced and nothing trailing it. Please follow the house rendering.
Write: 12:10
